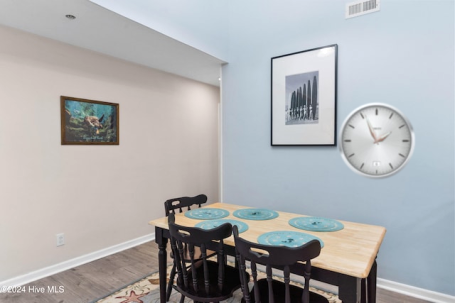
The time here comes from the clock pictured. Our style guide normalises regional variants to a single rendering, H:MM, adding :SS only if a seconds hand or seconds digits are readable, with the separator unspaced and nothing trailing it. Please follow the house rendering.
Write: 1:56
